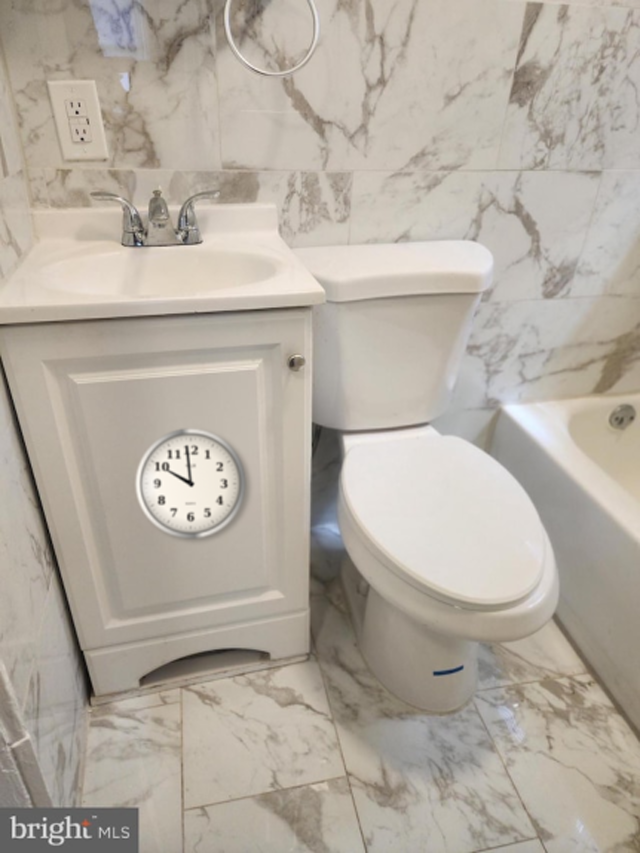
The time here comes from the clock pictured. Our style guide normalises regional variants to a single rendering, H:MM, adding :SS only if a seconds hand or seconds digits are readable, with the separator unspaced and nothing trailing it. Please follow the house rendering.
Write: 9:59
